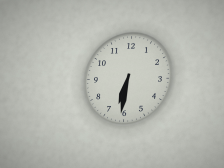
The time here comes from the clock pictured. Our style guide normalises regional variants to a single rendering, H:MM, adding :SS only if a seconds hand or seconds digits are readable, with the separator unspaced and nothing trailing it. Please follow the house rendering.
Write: 6:31
